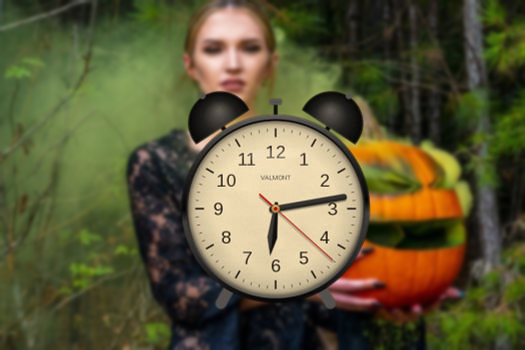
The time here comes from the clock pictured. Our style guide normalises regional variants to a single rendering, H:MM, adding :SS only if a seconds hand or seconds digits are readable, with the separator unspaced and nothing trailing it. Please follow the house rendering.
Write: 6:13:22
